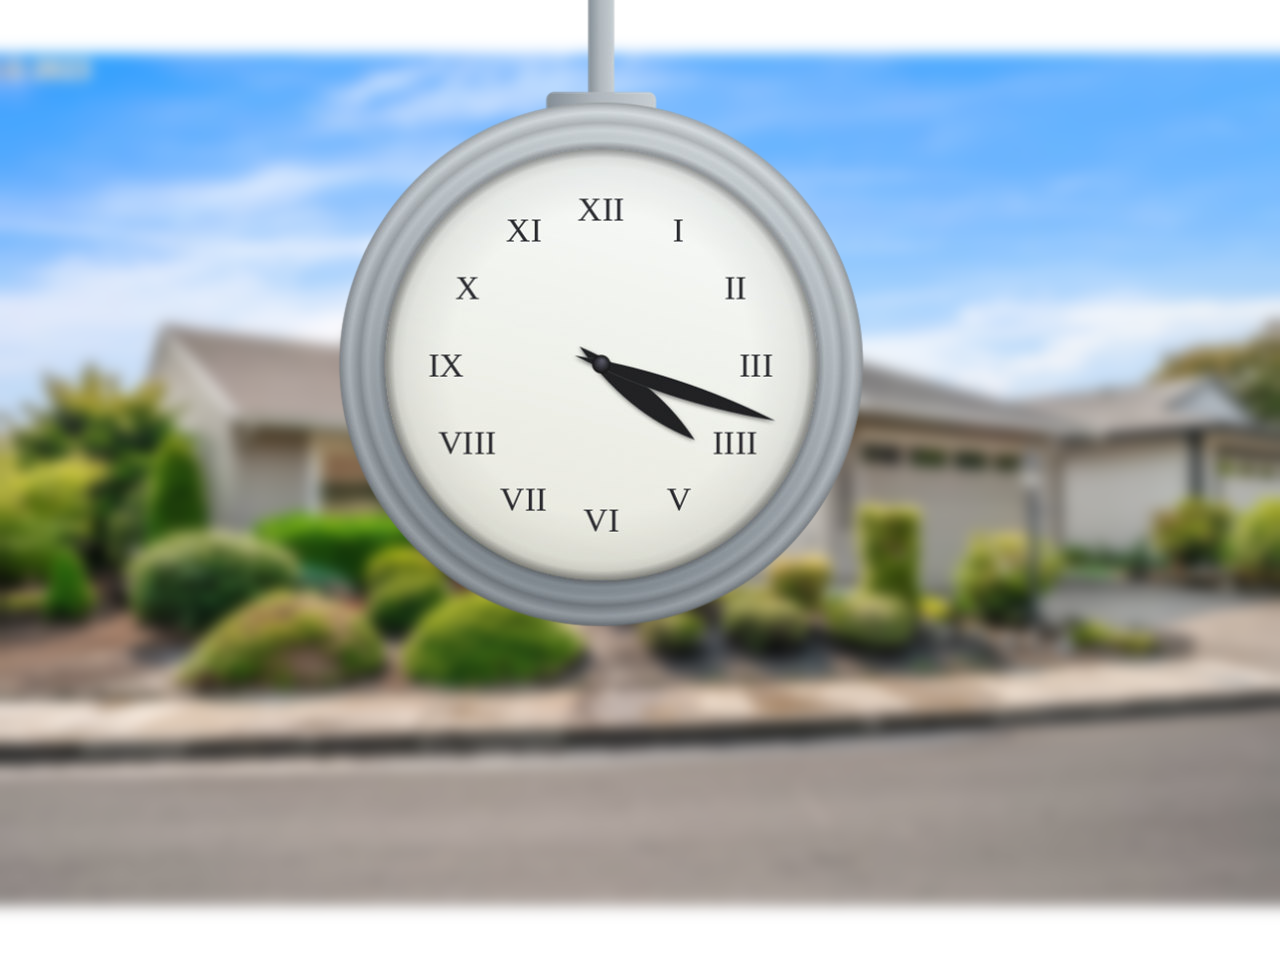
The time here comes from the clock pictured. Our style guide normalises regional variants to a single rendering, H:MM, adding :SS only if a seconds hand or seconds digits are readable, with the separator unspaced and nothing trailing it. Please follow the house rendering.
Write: 4:18
